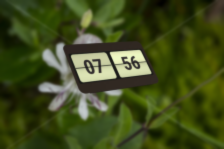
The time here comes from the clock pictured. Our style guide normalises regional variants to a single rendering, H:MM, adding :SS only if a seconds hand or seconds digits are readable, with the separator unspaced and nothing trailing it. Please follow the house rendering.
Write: 7:56
